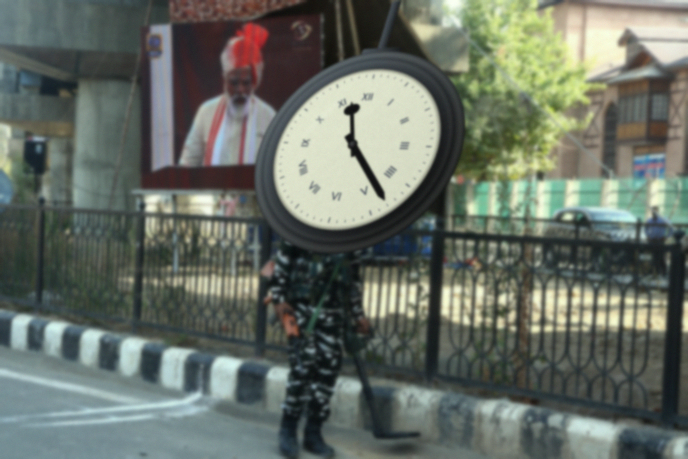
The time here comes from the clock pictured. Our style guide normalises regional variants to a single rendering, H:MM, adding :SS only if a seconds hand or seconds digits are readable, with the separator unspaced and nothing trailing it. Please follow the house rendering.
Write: 11:23
